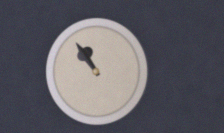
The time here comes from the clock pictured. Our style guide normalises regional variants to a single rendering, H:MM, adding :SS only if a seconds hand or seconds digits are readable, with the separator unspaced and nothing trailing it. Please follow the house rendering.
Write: 10:54
